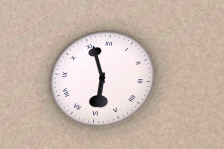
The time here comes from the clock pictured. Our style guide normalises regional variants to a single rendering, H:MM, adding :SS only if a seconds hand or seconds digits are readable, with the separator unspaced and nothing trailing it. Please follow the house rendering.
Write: 5:56
